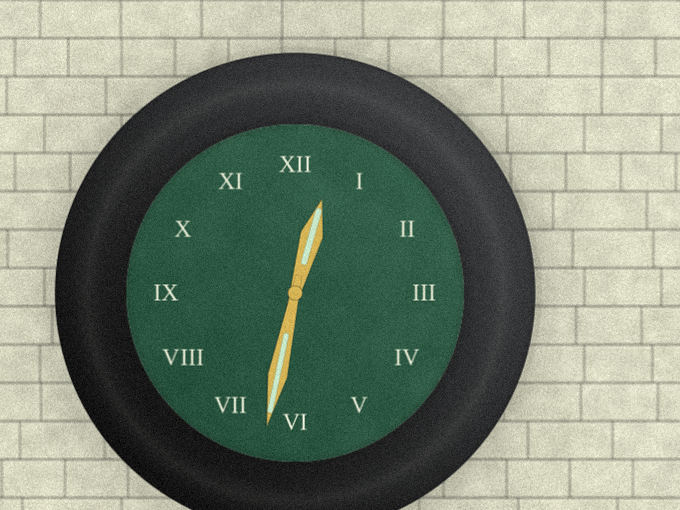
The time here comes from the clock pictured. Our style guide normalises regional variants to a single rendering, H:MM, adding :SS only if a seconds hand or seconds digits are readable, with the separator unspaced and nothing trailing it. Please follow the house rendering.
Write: 12:32
